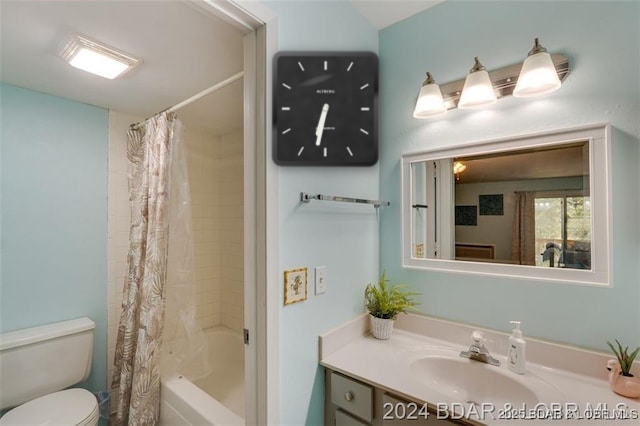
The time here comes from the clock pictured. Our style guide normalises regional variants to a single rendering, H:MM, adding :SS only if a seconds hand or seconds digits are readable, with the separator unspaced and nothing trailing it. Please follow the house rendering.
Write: 6:32
